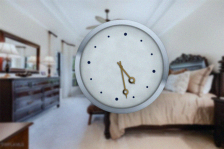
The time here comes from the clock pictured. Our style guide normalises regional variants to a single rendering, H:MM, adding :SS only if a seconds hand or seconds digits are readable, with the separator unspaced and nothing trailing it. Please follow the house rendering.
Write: 4:27
